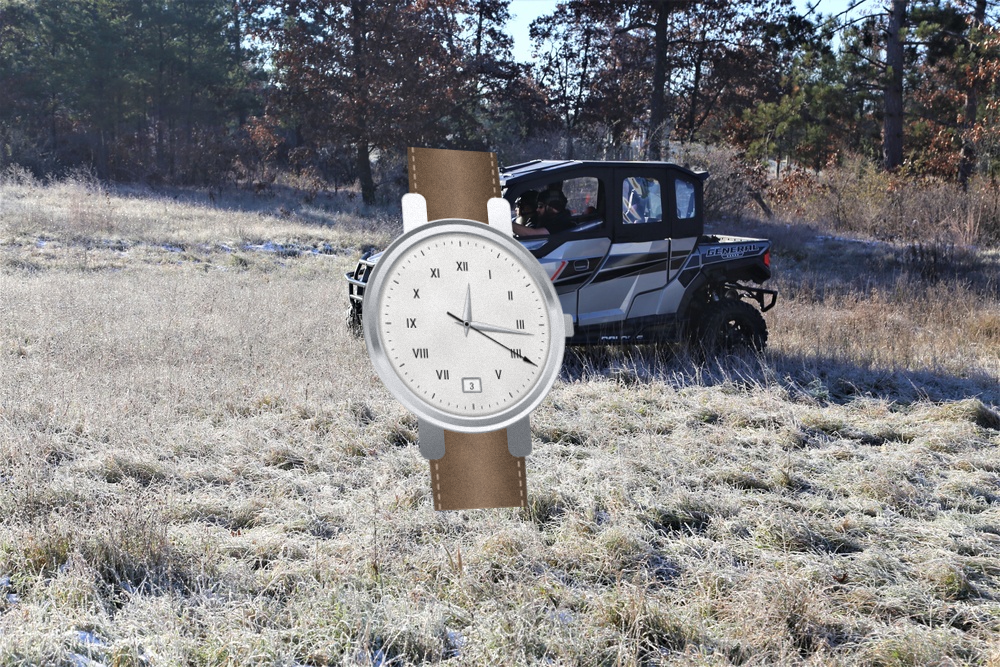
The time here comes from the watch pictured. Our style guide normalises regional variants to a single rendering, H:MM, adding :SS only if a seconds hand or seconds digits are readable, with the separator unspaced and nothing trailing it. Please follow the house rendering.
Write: 12:16:20
